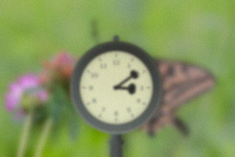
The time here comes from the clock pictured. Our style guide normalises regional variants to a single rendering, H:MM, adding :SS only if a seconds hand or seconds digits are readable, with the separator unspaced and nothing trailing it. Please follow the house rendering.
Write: 3:09
